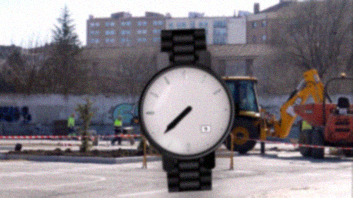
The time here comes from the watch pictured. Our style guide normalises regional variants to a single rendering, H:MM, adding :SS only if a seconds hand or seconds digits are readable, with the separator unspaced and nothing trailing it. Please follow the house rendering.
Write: 7:38
